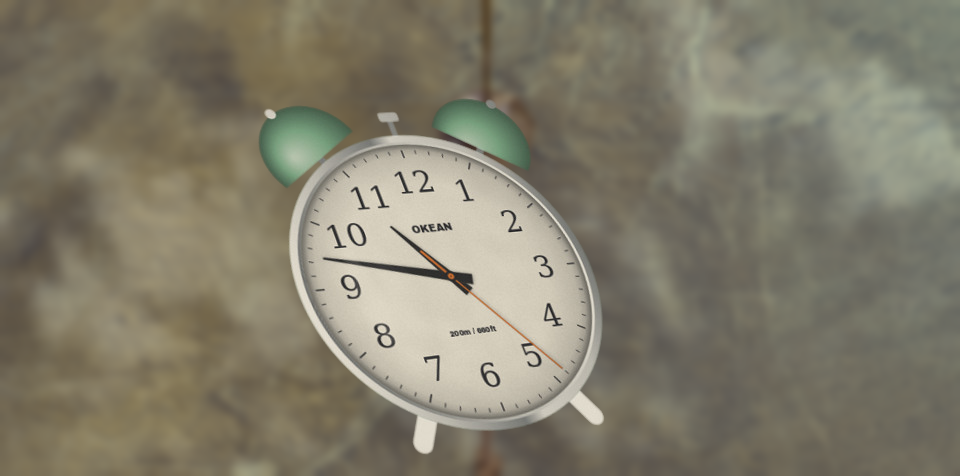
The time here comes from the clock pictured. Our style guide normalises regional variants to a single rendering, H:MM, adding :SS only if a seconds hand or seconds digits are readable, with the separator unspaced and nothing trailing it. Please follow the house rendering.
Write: 10:47:24
